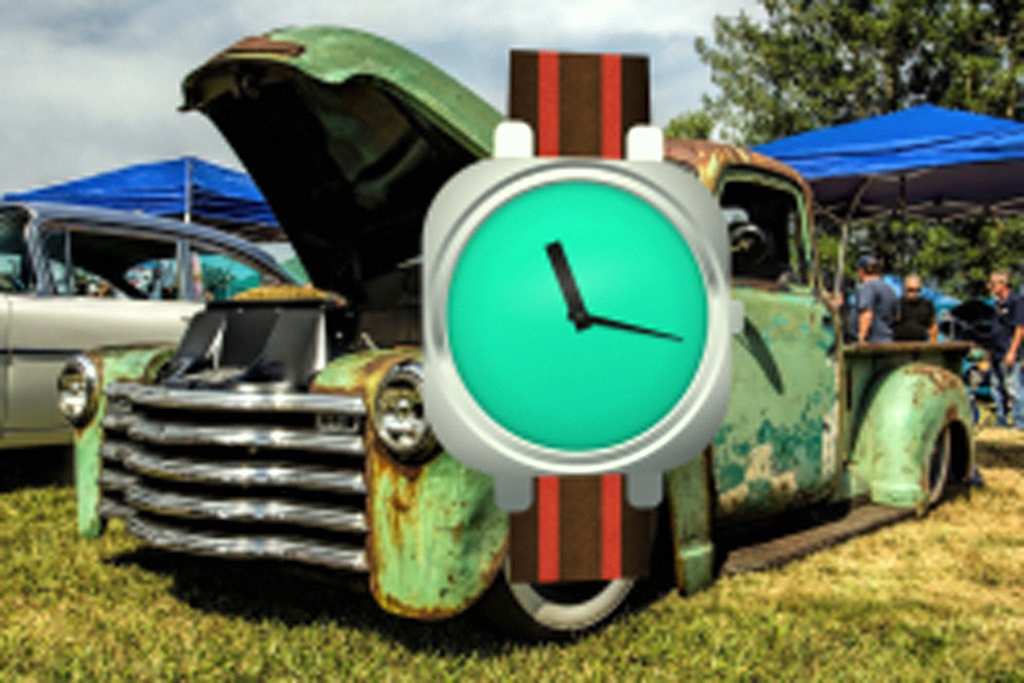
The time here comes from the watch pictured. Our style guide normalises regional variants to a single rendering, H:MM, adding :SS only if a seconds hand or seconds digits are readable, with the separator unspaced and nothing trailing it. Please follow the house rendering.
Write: 11:17
